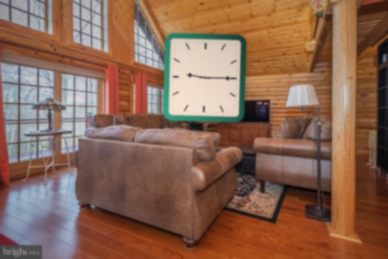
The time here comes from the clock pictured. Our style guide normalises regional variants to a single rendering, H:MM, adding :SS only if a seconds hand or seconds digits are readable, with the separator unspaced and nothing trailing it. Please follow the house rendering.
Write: 9:15
